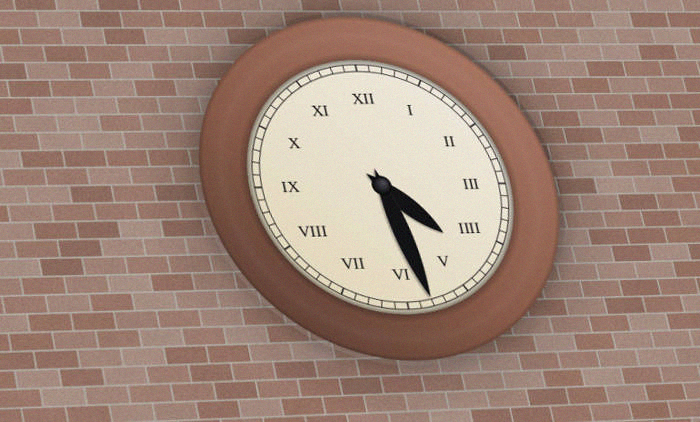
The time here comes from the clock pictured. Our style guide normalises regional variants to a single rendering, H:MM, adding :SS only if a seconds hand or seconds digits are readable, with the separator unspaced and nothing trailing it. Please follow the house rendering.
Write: 4:28
